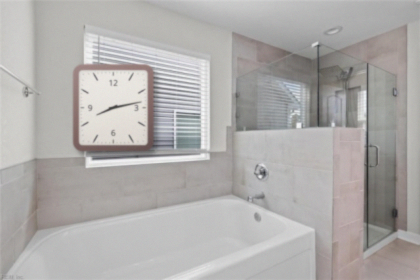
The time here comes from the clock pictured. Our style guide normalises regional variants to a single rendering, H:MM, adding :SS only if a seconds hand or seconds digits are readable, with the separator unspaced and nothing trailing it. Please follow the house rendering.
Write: 8:13
